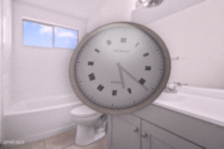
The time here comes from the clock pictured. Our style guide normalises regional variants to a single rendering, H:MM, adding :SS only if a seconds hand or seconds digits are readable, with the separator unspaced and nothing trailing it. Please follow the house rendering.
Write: 5:21
